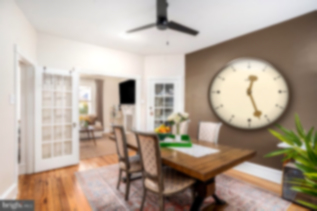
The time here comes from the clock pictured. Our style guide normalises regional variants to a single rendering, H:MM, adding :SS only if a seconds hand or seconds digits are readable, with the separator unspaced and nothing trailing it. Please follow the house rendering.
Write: 12:27
